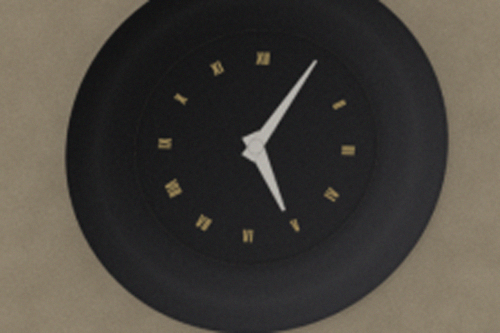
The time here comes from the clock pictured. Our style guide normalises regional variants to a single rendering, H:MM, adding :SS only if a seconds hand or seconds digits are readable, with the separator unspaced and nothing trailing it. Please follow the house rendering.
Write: 5:05
